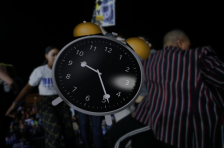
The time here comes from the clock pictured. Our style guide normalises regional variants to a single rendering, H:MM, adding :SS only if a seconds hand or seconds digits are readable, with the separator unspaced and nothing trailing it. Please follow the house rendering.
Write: 9:24
